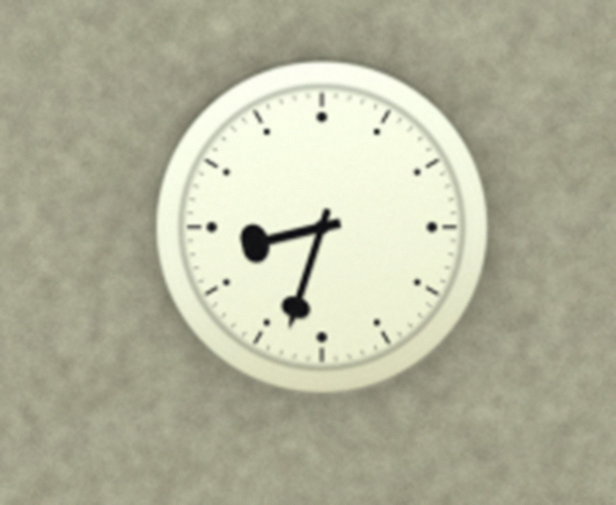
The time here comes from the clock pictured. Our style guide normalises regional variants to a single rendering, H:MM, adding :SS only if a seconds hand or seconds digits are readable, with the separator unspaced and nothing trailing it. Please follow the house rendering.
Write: 8:33
